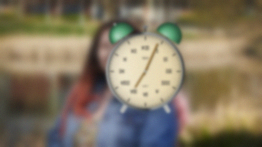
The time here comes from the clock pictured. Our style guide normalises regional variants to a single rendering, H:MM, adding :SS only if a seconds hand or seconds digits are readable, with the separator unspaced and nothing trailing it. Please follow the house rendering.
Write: 7:04
